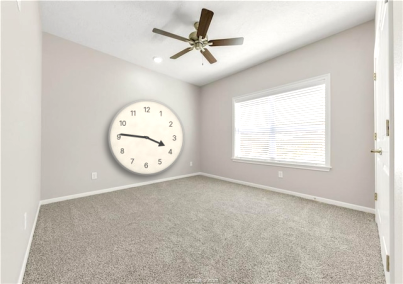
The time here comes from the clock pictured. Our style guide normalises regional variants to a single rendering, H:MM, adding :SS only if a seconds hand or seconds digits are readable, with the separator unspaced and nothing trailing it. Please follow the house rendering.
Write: 3:46
